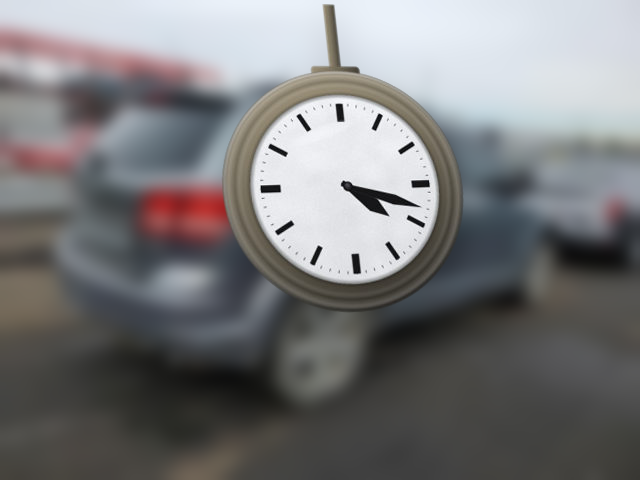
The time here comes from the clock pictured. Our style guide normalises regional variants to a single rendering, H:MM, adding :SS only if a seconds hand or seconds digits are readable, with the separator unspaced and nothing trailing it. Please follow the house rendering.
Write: 4:18
